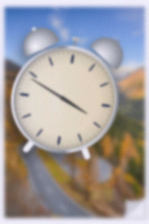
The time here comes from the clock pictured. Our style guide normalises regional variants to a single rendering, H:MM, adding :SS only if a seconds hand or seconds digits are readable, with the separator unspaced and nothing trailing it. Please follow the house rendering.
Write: 3:49
